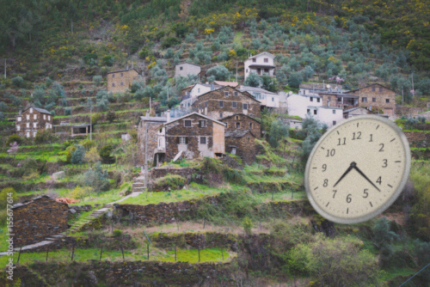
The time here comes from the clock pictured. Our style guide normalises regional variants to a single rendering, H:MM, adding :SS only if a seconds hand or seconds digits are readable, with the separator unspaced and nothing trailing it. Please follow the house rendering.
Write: 7:22
